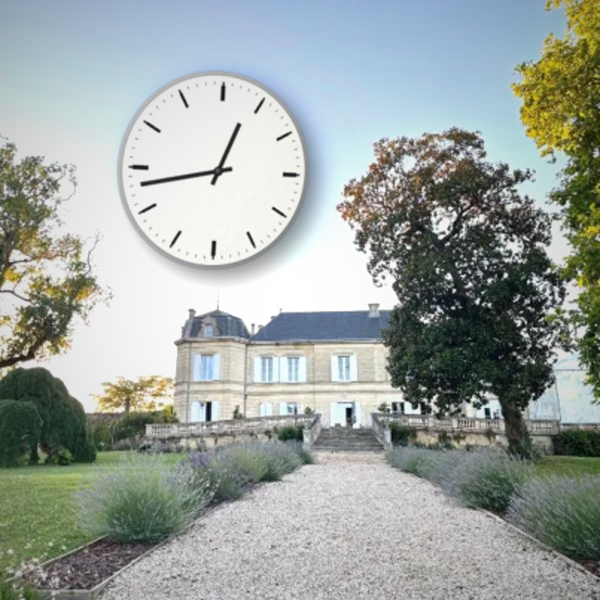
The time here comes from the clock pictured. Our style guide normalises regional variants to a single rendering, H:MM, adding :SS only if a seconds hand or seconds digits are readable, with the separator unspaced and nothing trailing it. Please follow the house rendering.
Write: 12:43
